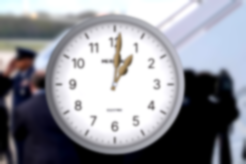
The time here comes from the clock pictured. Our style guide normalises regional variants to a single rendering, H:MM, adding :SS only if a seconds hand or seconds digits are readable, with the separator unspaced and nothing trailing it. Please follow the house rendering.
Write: 1:01
